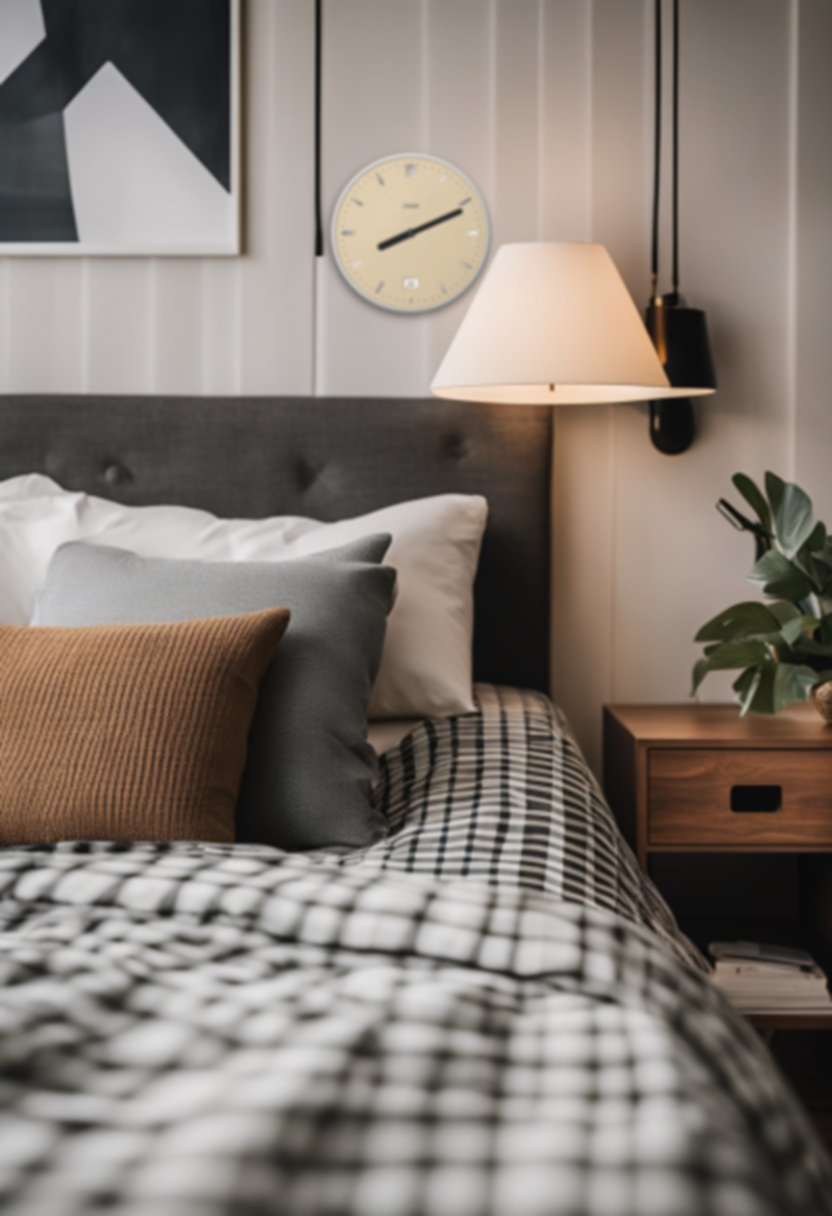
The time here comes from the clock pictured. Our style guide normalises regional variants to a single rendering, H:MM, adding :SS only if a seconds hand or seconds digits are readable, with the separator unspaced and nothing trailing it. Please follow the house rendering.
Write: 8:11
